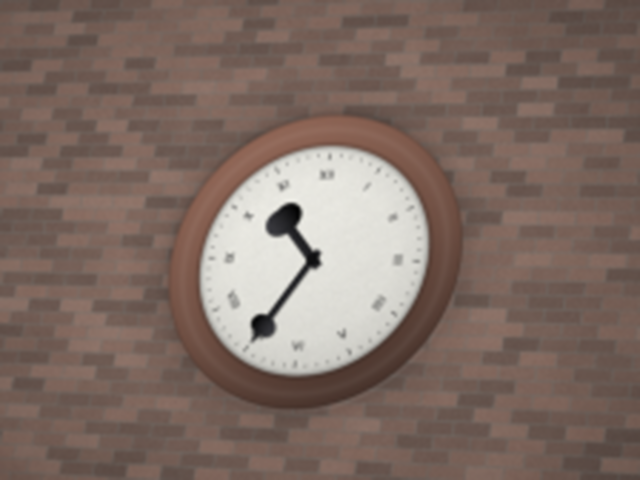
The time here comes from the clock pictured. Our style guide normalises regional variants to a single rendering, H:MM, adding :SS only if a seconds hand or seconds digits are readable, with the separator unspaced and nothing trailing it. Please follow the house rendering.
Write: 10:35
